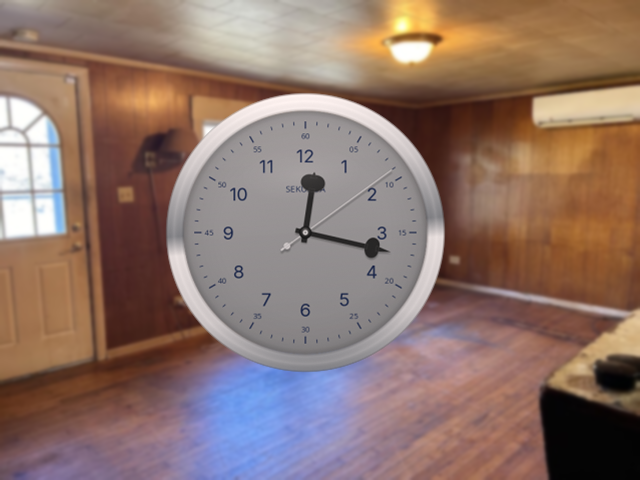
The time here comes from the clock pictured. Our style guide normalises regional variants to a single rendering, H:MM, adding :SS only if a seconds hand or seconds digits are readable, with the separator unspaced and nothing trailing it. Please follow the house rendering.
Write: 12:17:09
